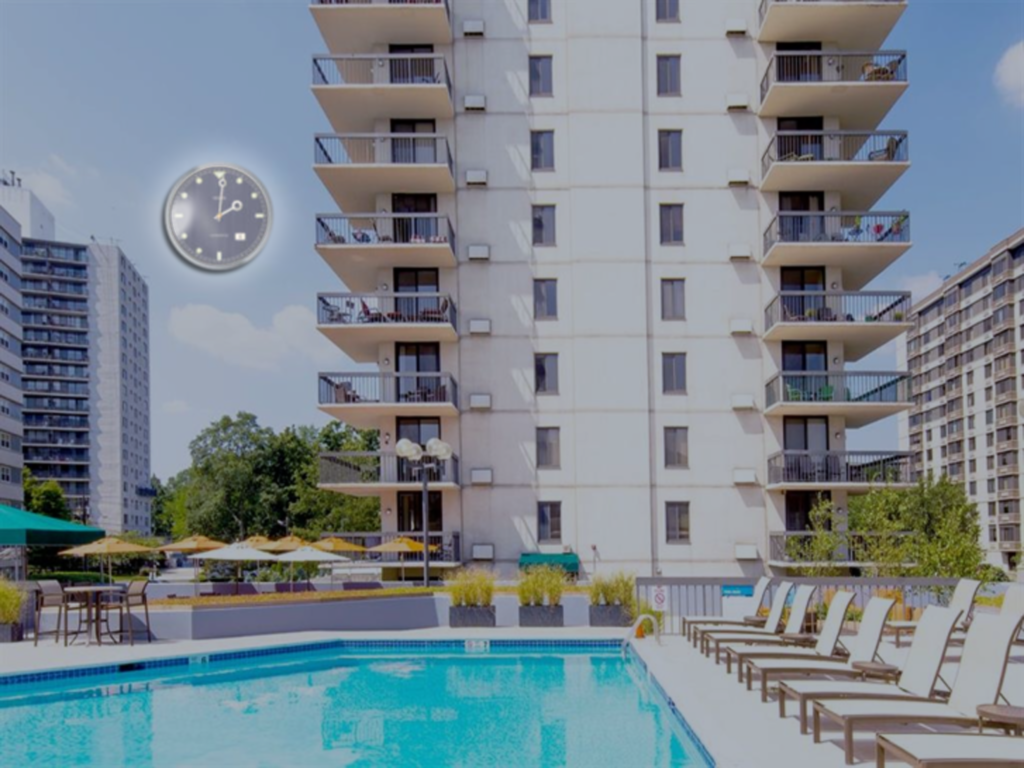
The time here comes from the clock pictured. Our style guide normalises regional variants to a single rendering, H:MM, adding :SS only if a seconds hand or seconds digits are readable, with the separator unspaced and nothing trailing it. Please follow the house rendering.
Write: 2:01
